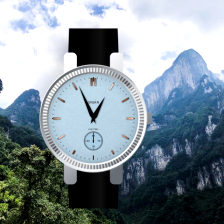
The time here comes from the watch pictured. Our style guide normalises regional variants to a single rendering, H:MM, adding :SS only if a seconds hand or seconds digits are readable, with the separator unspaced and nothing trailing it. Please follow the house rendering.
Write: 12:56
